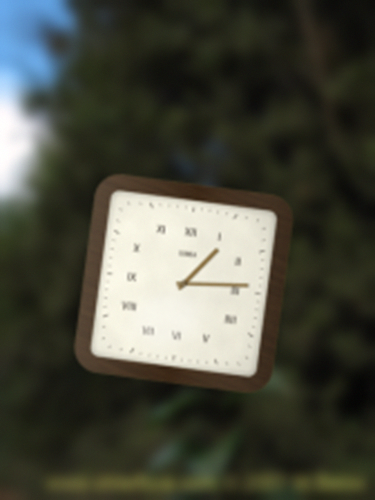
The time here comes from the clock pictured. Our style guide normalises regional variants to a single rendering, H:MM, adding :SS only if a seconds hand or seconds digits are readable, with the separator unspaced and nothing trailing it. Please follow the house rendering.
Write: 1:14
